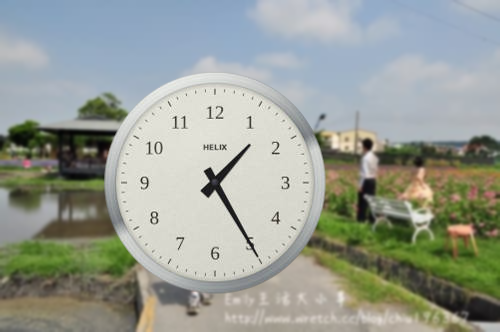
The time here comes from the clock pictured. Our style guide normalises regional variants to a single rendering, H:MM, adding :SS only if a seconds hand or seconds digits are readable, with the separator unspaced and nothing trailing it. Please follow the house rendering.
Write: 1:25
